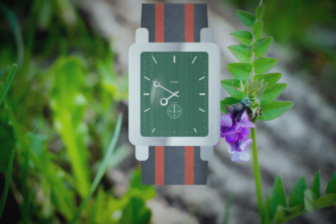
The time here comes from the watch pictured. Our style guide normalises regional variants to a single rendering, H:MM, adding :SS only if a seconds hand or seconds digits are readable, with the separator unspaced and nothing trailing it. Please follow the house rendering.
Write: 7:50
